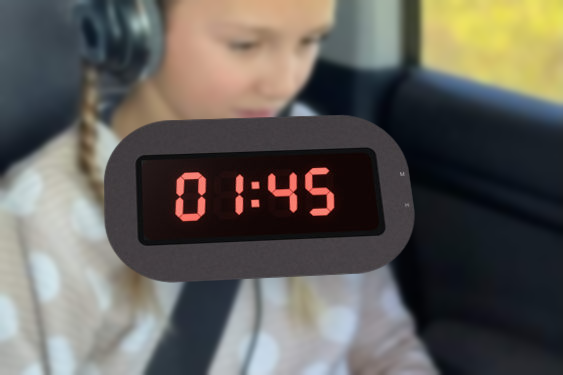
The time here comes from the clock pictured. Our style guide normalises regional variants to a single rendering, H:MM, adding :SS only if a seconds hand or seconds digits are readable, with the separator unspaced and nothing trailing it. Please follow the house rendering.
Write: 1:45
